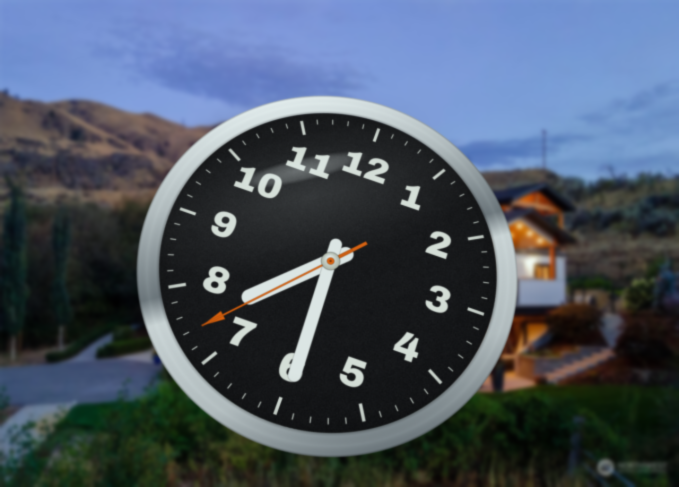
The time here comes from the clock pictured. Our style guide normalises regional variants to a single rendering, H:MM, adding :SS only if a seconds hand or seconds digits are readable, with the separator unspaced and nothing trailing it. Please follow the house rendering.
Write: 7:29:37
